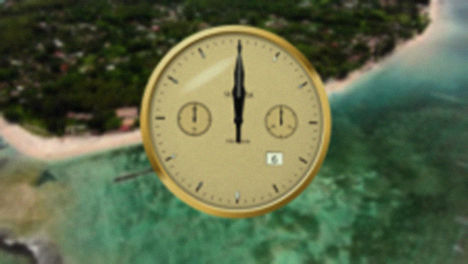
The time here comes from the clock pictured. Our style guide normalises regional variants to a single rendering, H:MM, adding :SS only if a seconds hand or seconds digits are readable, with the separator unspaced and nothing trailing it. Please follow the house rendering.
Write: 12:00
